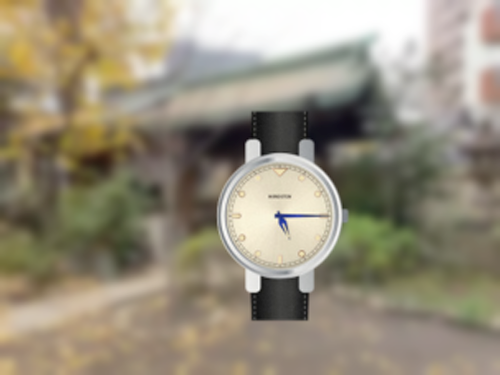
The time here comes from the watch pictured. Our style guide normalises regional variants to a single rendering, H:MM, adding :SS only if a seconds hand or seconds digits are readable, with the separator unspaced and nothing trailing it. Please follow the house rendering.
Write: 5:15
